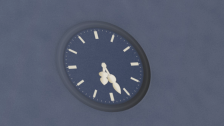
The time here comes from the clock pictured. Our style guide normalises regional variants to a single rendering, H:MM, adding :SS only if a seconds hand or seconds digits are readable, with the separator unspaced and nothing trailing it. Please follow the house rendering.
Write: 6:27
